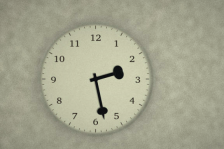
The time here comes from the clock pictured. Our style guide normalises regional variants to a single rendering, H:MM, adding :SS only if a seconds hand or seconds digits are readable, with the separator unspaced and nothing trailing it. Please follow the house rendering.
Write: 2:28
